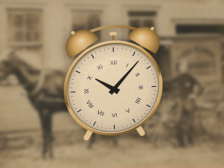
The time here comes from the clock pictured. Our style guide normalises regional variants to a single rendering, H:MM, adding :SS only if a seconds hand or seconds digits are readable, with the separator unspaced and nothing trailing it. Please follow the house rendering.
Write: 10:07
